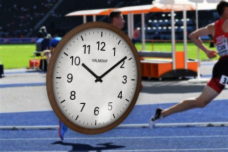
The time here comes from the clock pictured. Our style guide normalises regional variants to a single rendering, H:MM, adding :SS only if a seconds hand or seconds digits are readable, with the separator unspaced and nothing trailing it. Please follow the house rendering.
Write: 10:09
